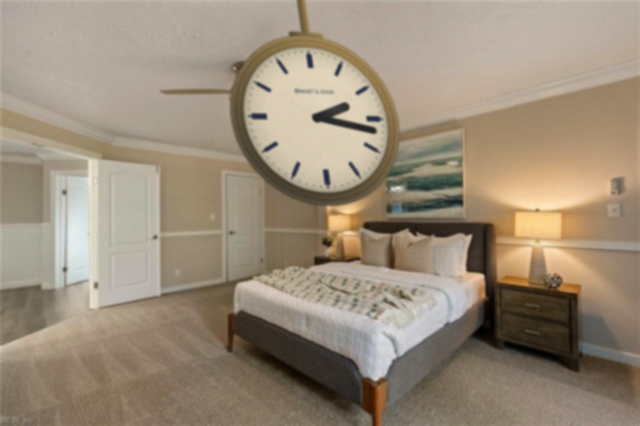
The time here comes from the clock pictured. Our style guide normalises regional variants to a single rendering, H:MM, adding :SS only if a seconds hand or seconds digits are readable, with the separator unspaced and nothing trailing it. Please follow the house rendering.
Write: 2:17
